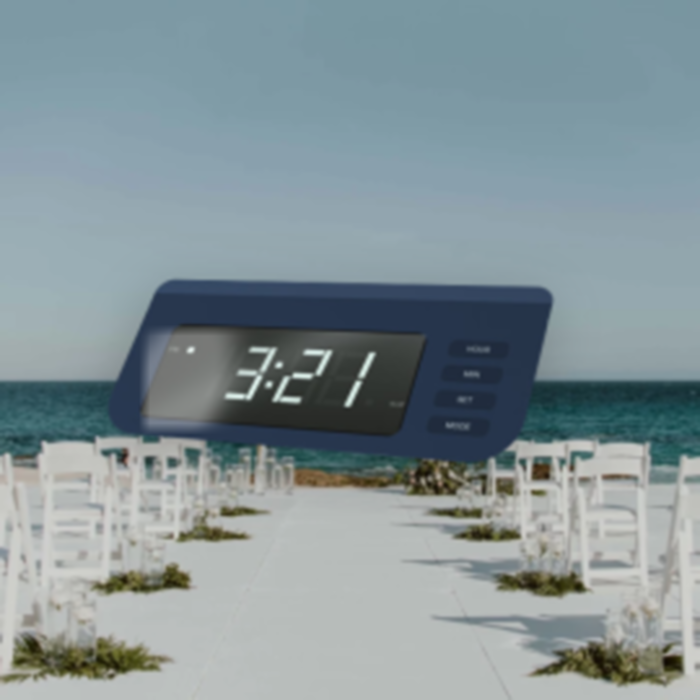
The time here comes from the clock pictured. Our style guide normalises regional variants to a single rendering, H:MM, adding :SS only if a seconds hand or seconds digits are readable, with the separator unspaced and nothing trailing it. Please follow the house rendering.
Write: 3:21
